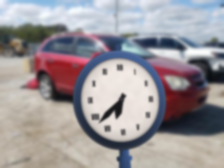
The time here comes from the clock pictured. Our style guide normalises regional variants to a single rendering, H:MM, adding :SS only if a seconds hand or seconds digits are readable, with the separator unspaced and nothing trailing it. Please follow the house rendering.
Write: 6:38
